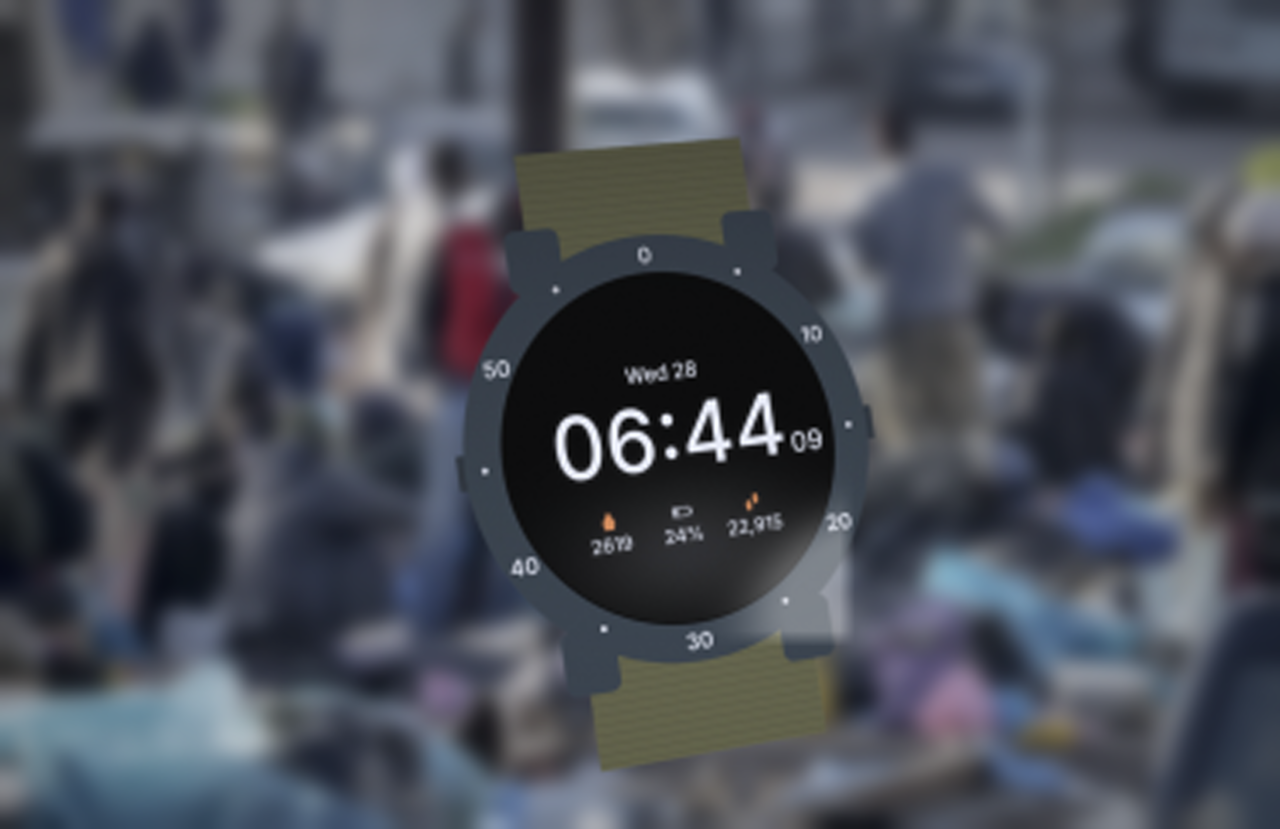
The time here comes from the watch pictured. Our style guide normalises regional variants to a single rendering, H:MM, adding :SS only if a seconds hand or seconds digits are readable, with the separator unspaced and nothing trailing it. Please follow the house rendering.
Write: 6:44:09
